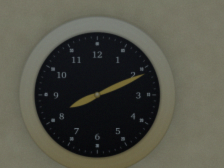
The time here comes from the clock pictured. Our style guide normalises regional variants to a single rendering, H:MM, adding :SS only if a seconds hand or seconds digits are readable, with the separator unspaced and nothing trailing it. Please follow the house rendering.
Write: 8:11
